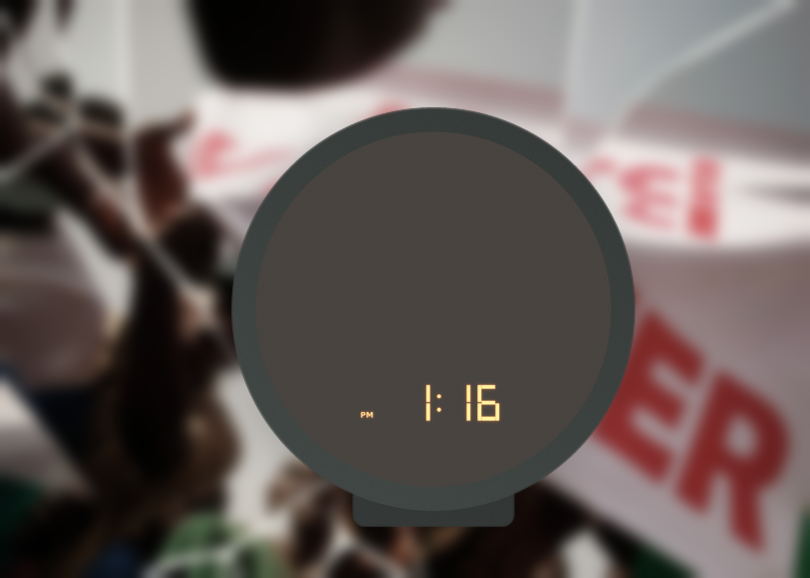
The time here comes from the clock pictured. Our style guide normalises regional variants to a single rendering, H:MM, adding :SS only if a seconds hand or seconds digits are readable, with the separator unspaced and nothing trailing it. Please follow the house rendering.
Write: 1:16
